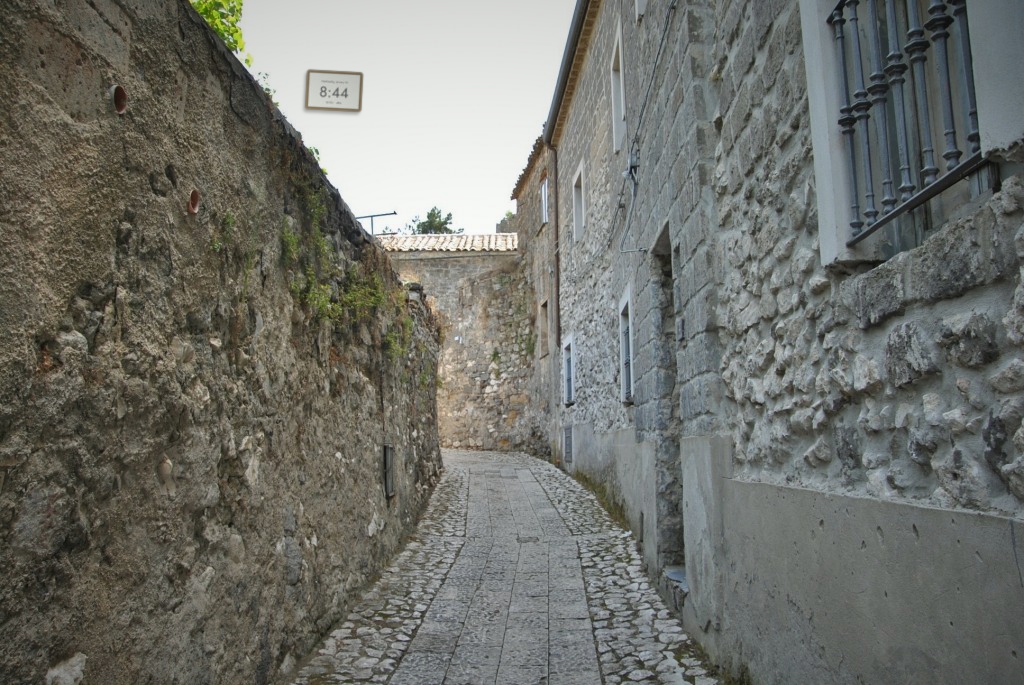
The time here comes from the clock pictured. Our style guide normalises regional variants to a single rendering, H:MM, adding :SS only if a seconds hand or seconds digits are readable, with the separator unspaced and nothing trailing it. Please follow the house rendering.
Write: 8:44
